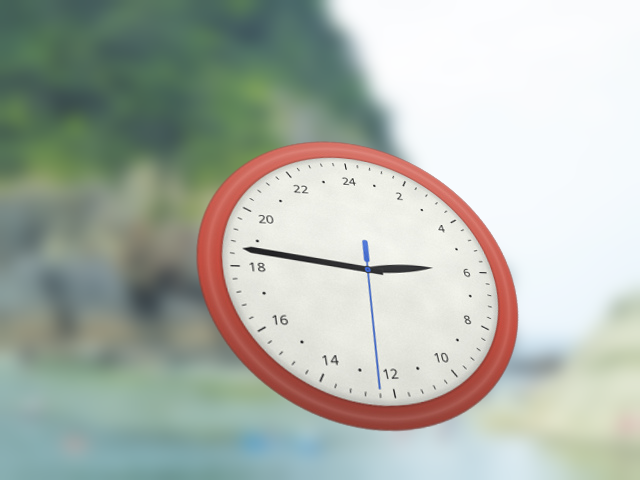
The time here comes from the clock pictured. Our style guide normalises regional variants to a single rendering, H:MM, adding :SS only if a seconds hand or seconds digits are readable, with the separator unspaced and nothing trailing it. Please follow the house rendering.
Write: 5:46:31
